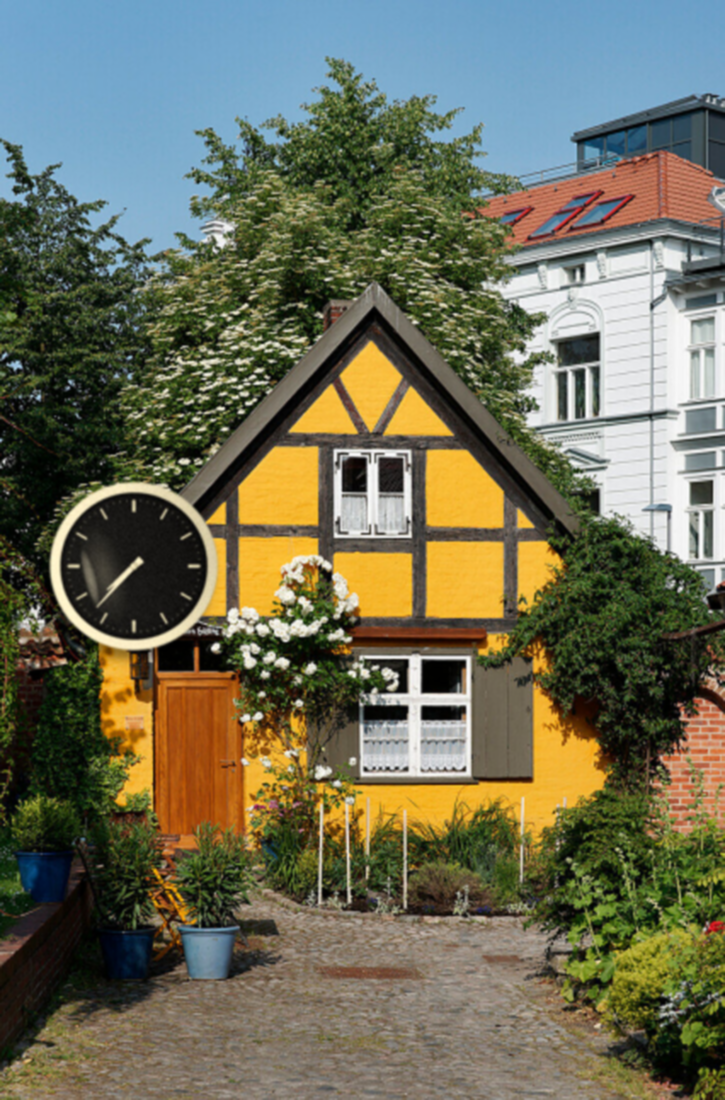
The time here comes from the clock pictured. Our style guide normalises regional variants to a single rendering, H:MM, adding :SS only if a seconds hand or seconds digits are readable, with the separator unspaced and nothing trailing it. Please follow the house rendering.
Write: 7:37
